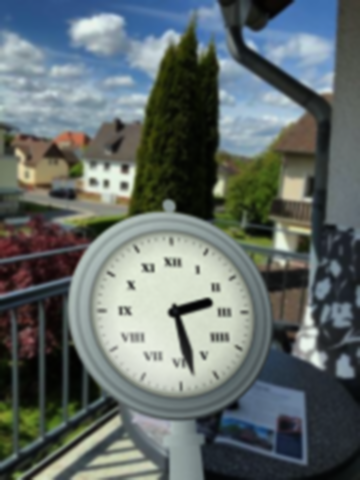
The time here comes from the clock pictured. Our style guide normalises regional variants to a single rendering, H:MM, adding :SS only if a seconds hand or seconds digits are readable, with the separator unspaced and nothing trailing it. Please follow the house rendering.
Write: 2:28
